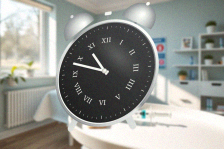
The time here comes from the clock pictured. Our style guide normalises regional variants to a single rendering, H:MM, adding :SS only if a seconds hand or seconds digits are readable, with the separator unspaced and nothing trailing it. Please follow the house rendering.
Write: 10:48
